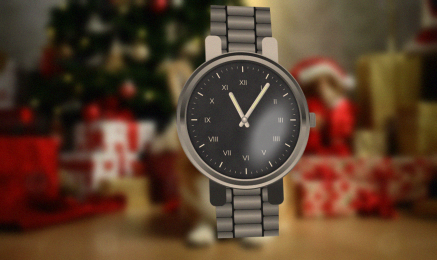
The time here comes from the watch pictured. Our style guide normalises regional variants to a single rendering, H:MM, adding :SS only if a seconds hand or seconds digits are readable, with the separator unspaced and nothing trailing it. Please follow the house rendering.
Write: 11:06
